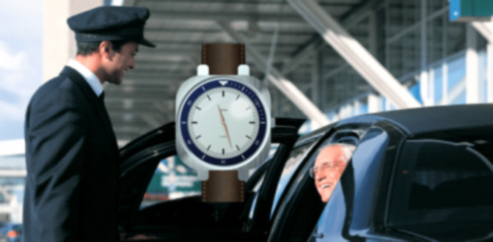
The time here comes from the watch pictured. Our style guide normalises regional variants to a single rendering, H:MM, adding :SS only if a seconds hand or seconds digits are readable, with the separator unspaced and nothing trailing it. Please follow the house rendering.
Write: 11:27
